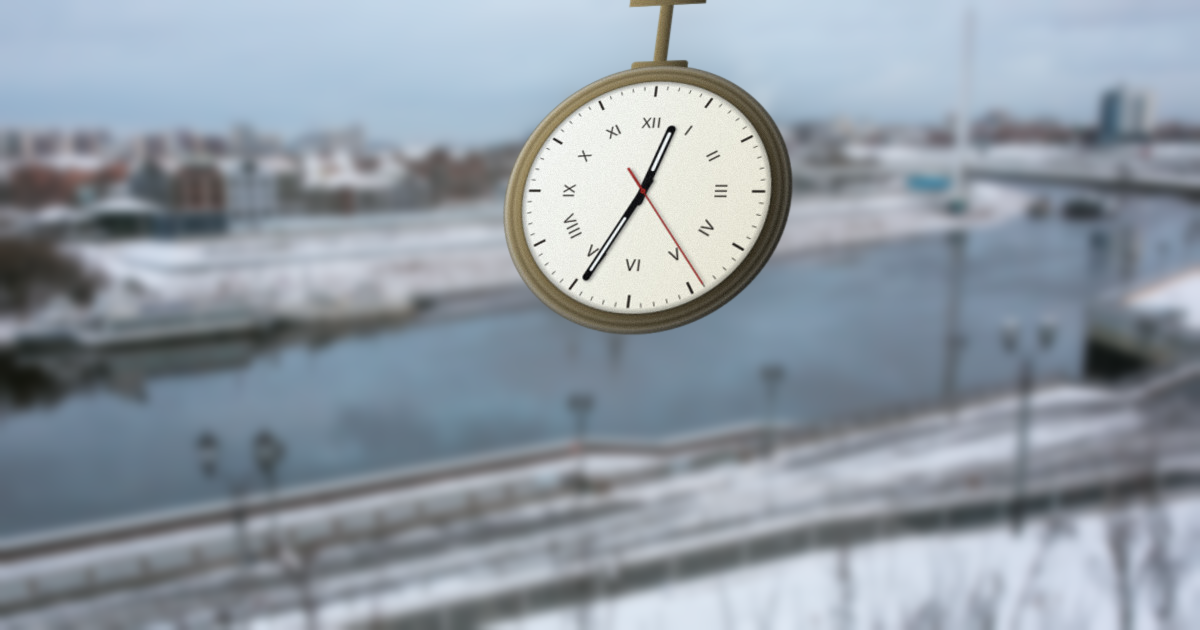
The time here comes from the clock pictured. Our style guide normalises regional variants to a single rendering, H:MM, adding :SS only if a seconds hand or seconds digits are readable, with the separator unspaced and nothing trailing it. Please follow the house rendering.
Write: 12:34:24
